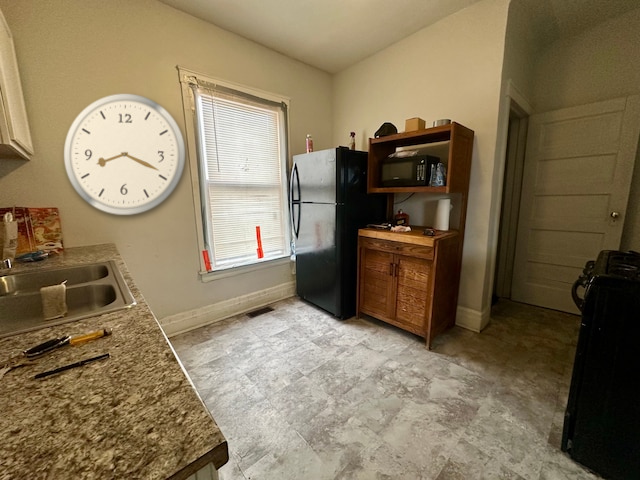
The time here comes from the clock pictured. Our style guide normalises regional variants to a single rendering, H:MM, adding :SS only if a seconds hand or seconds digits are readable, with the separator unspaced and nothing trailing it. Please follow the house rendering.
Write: 8:19
